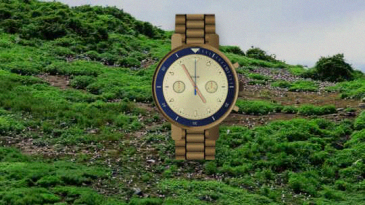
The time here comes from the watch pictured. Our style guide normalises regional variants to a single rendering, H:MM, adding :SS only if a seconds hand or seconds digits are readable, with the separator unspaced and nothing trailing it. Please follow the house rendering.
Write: 4:55
